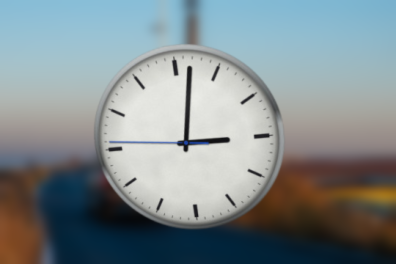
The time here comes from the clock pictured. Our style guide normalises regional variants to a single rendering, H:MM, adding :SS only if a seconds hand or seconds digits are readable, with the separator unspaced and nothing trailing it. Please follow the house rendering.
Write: 3:01:46
